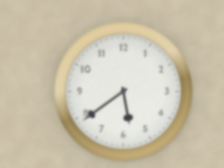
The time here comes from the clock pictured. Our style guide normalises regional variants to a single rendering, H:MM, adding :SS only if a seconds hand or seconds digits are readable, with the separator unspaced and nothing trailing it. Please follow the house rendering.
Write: 5:39
